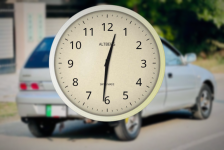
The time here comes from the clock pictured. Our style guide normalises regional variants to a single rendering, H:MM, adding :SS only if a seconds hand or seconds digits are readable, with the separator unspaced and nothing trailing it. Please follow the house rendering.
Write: 12:31
